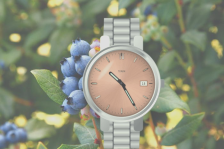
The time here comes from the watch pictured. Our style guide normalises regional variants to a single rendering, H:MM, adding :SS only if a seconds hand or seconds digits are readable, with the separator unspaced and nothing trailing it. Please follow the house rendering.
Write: 10:25
